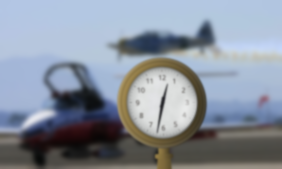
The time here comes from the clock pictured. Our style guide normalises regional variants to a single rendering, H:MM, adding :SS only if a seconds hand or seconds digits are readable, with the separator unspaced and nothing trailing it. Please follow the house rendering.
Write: 12:32
